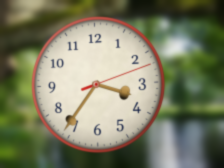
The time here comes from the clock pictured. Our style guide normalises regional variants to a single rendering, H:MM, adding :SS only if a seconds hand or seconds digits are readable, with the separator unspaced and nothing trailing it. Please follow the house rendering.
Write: 3:36:12
